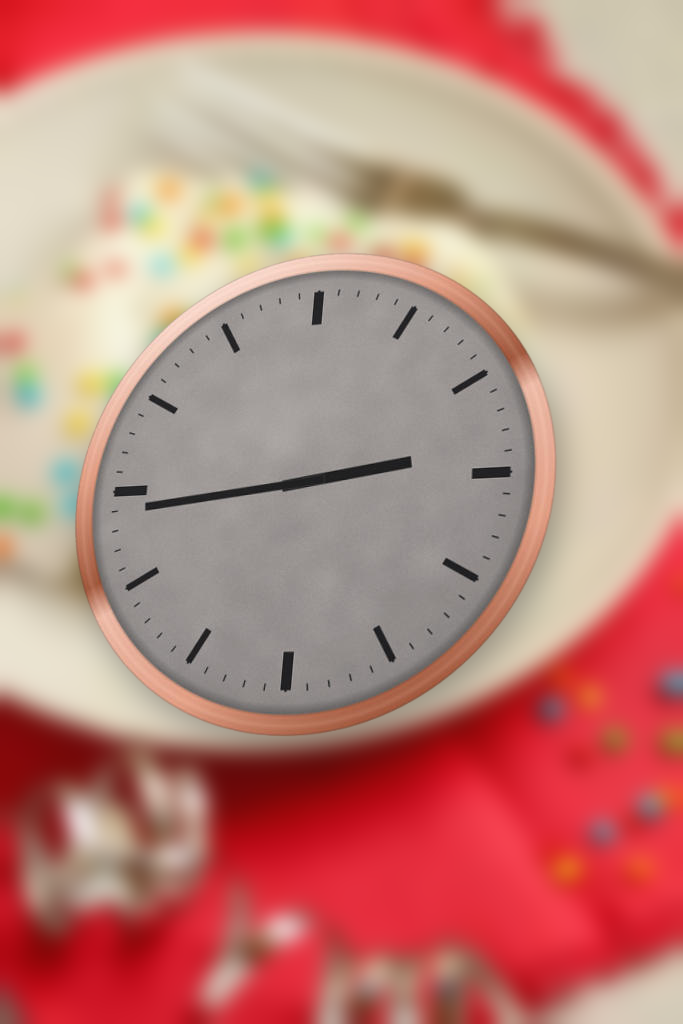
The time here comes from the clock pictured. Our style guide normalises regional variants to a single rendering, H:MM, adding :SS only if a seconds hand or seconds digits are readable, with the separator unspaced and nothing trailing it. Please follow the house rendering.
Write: 2:44
